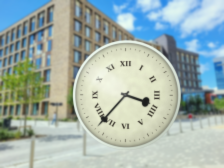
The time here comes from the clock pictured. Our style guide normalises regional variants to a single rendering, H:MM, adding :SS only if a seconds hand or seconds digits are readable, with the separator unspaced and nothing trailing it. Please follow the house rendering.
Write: 3:37
